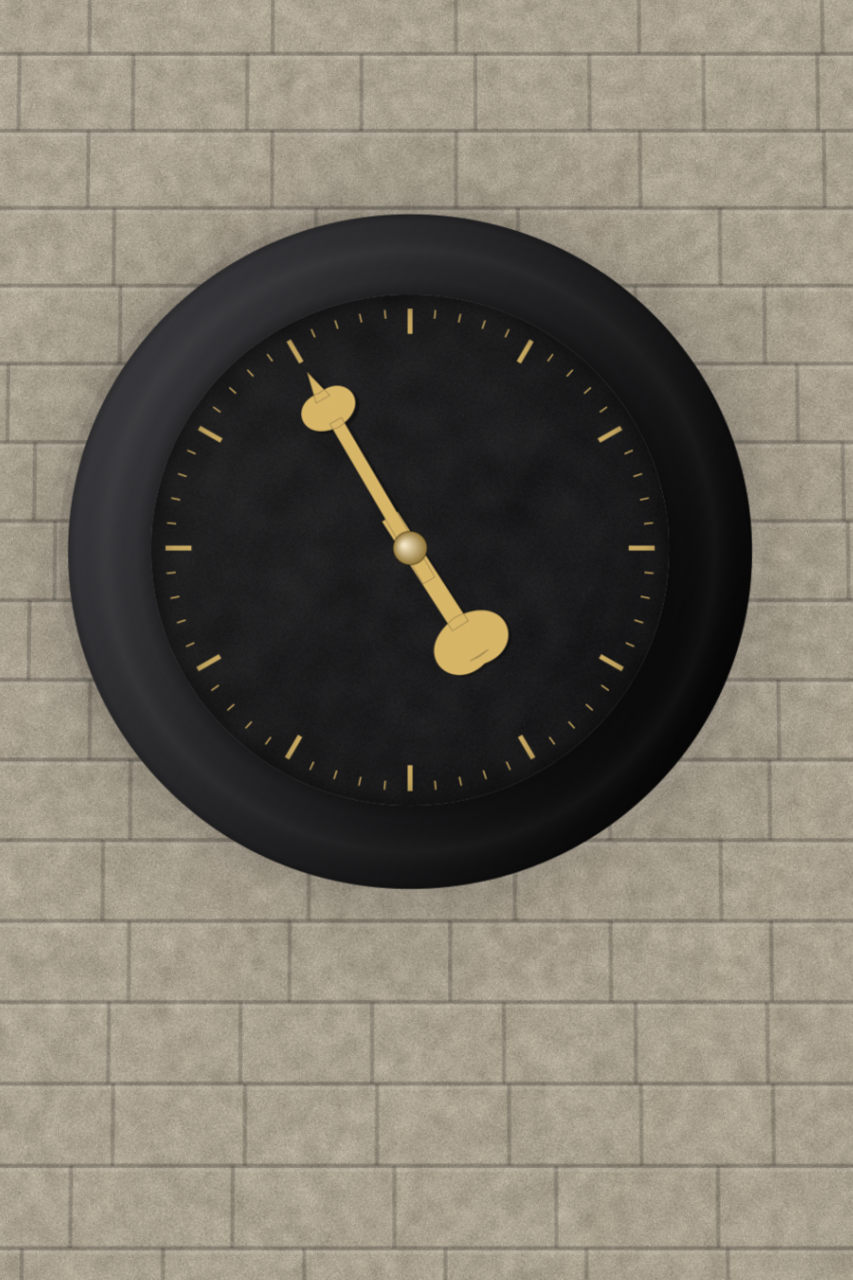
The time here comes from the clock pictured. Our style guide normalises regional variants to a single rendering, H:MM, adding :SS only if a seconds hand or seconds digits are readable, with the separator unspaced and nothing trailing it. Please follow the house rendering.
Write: 4:55
